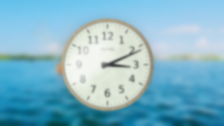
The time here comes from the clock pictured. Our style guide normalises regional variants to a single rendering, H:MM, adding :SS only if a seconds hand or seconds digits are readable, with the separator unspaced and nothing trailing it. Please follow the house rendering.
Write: 3:11
